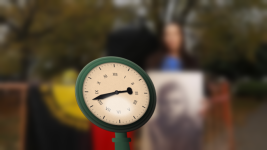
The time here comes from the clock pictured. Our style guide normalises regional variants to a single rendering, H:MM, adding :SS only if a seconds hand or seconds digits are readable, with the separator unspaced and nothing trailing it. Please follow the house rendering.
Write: 2:42
